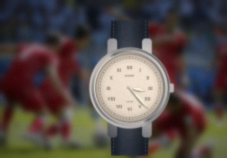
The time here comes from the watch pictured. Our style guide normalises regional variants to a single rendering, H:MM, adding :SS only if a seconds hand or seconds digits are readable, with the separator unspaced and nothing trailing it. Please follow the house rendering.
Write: 3:23
